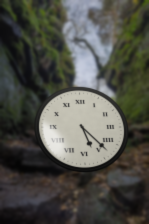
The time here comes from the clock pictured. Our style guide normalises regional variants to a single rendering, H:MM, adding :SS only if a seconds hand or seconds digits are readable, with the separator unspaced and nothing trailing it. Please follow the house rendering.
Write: 5:23
